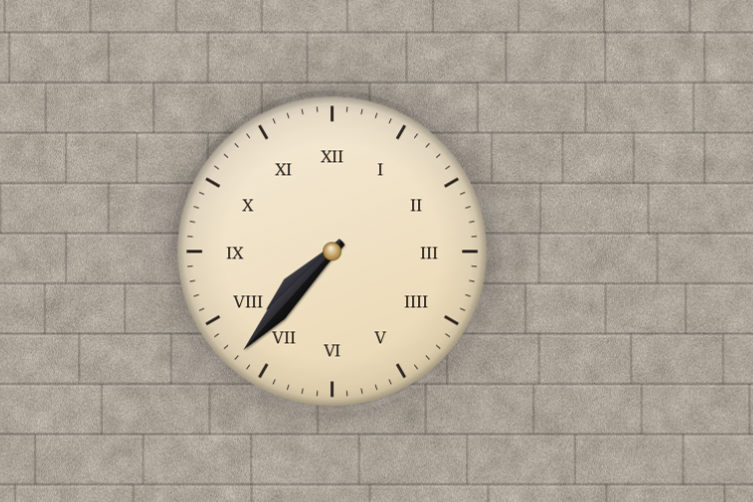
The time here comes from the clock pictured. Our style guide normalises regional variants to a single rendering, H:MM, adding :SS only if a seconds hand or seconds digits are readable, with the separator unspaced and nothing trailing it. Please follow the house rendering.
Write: 7:37
